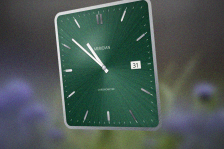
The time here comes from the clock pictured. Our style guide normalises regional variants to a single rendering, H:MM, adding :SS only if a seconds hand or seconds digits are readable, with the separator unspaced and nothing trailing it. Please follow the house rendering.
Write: 10:52
